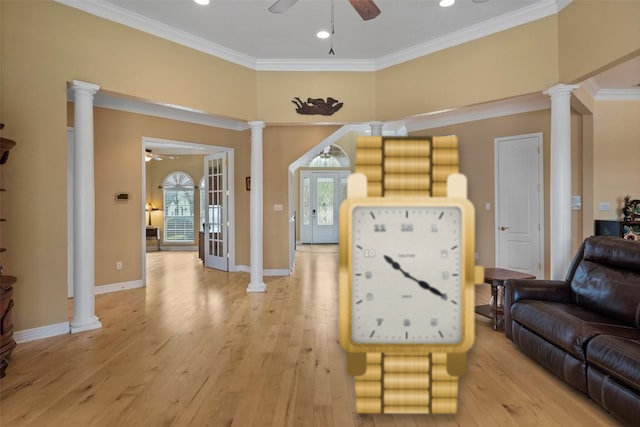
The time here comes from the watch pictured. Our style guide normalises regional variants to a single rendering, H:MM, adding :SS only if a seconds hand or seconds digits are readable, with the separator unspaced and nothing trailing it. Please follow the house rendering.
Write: 10:20
